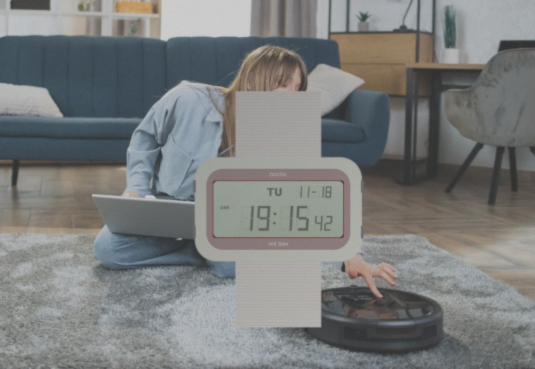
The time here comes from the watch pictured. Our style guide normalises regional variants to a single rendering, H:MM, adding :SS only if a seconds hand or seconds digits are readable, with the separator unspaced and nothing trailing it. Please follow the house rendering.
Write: 19:15:42
